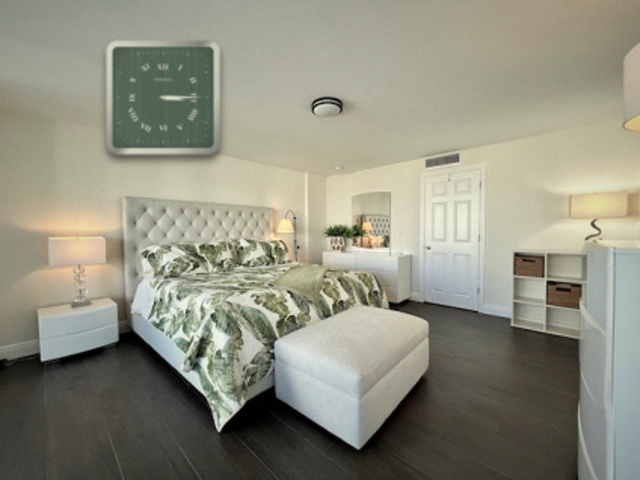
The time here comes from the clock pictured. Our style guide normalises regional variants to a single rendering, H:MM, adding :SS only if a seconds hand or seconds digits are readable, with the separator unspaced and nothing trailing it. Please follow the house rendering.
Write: 3:15
